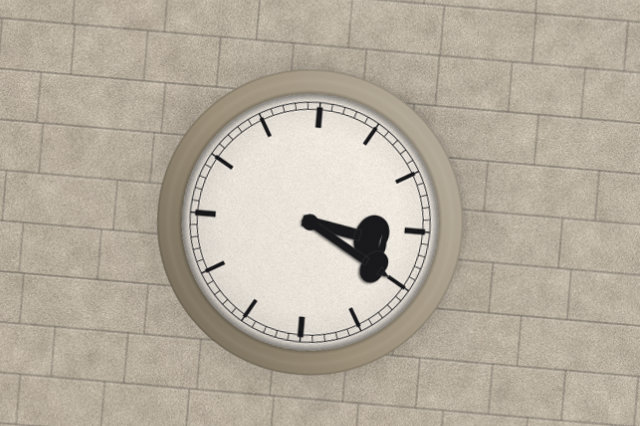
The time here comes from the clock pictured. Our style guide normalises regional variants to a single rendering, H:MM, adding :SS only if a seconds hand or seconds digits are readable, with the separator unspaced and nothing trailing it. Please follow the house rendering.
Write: 3:20
